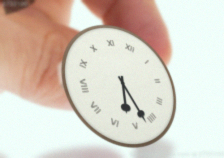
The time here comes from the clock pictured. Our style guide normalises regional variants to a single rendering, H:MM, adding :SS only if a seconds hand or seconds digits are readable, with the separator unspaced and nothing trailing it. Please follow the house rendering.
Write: 5:22
